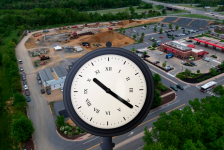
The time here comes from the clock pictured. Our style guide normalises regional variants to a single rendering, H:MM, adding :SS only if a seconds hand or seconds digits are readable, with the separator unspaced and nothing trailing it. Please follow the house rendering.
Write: 10:21
